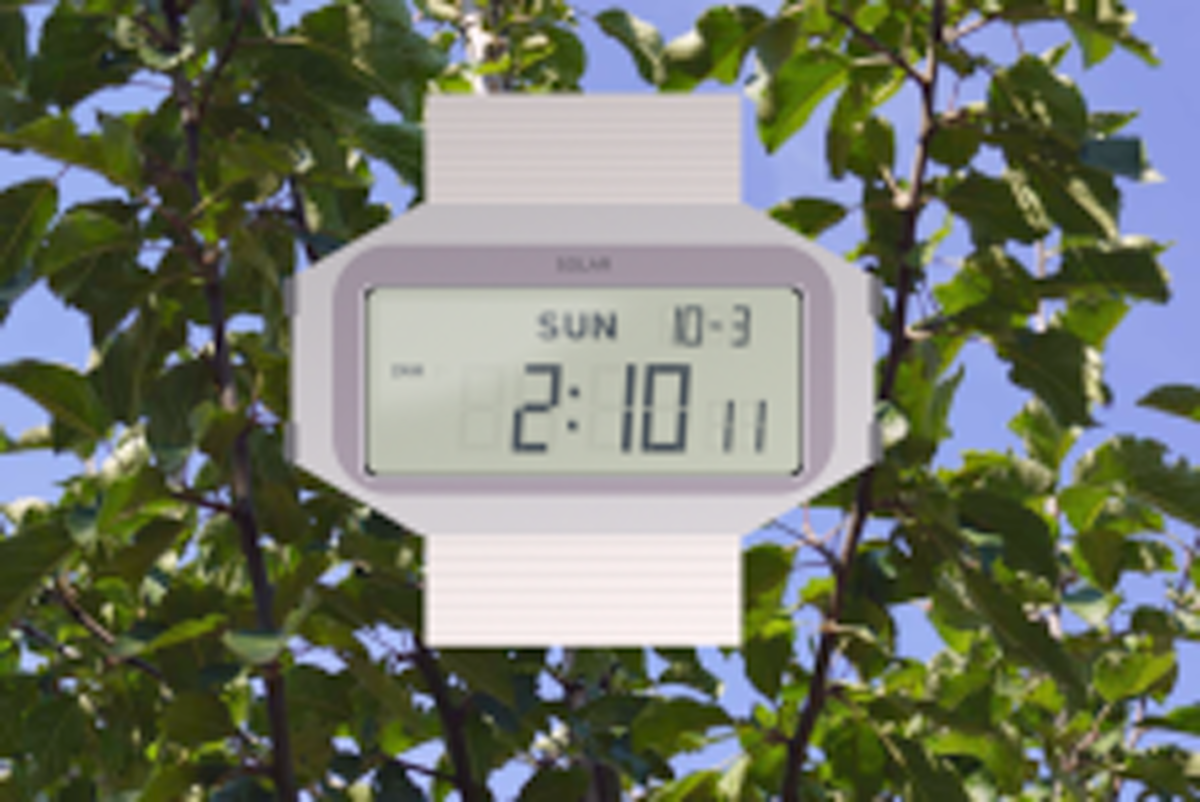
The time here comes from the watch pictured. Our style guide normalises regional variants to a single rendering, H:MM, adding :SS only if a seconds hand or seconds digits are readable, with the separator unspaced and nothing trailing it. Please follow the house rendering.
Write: 2:10:11
